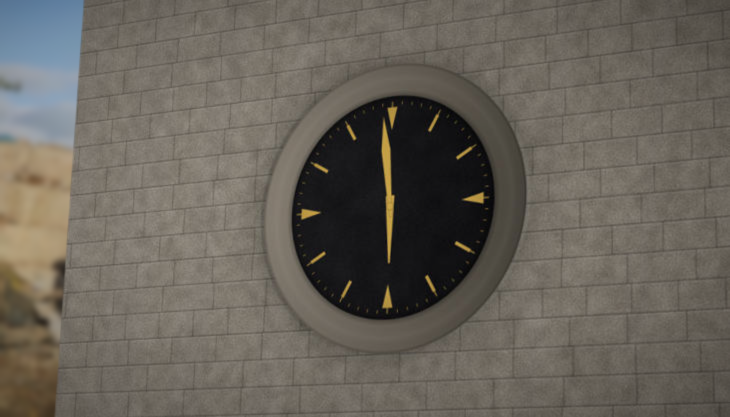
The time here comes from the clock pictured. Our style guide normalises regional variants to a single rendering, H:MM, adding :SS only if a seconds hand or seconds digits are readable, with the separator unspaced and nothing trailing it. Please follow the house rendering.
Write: 5:59
